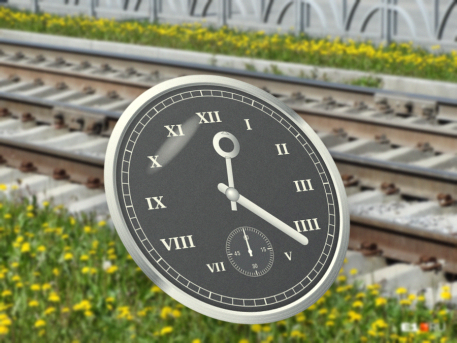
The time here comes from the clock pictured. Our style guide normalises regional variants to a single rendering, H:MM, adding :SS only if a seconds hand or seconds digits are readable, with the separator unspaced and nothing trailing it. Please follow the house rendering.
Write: 12:22
